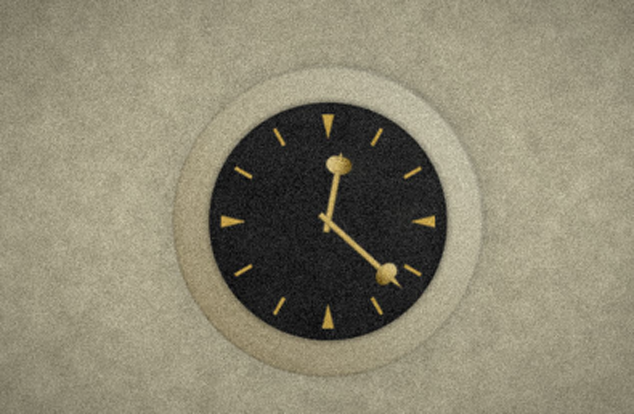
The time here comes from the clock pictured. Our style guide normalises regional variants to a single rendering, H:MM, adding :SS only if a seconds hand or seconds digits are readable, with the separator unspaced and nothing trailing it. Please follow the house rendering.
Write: 12:22
